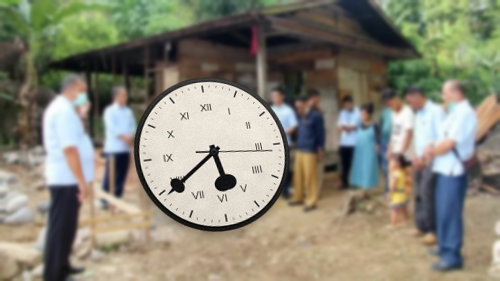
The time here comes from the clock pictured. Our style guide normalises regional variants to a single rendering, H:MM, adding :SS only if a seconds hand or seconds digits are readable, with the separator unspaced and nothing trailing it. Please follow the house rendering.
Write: 5:39:16
